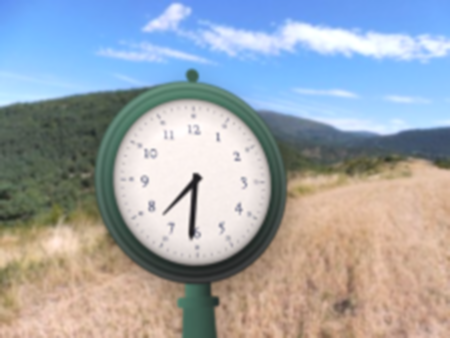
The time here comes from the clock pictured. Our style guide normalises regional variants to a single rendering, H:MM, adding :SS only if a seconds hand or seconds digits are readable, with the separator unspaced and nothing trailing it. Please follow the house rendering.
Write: 7:31
